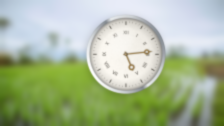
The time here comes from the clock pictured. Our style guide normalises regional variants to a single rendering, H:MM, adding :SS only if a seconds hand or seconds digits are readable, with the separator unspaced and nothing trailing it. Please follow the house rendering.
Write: 5:14
